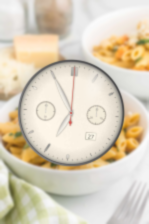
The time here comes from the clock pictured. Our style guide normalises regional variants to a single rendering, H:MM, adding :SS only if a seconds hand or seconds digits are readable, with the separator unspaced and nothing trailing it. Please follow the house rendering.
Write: 6:55
